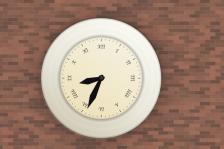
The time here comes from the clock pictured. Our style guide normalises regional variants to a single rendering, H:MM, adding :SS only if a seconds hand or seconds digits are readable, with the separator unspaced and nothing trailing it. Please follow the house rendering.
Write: 8:34
